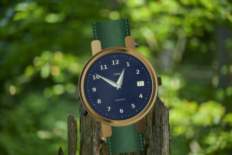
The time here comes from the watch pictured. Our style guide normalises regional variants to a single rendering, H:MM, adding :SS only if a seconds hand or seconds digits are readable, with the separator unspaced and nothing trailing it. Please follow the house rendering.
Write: 12:51
